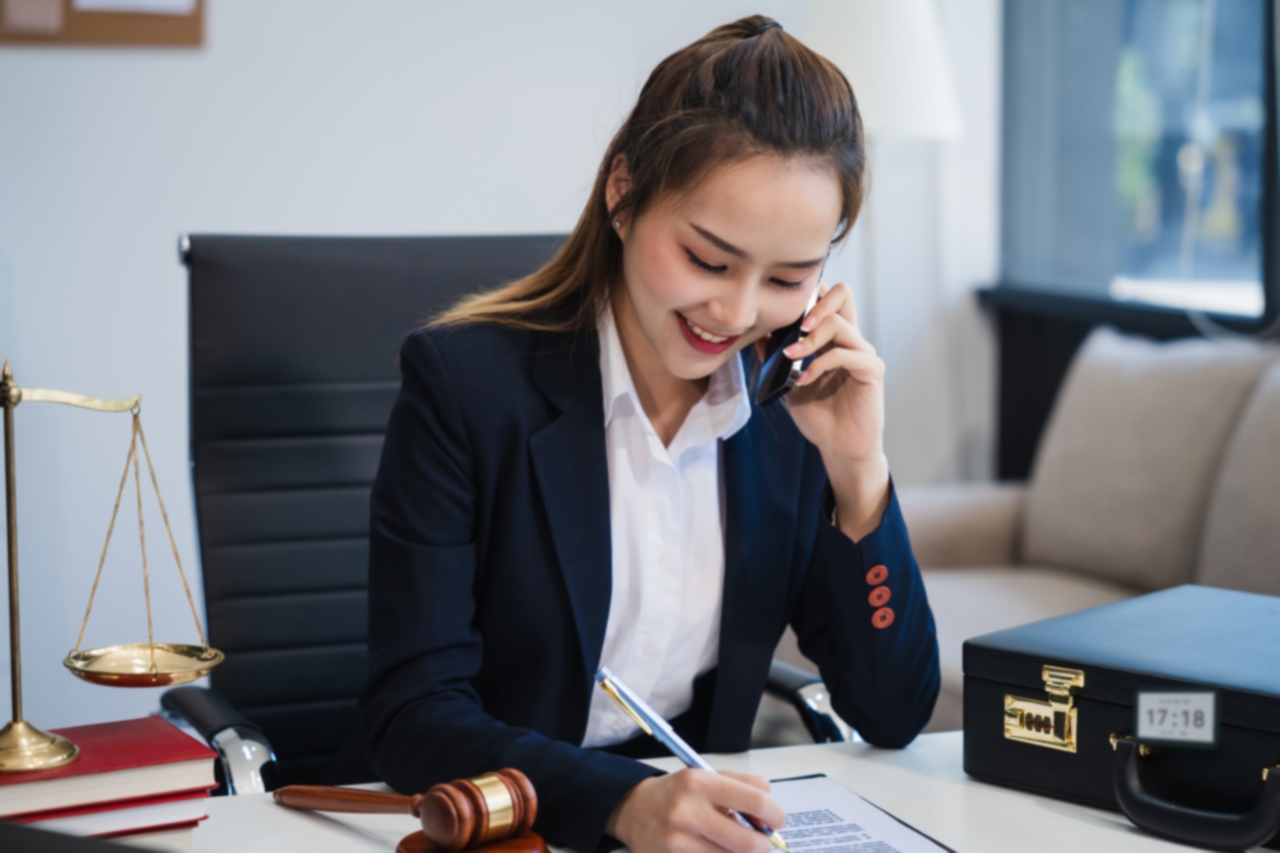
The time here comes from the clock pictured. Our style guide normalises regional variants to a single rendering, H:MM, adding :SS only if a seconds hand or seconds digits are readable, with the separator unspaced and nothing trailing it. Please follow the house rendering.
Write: 17:18
